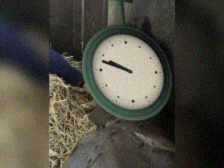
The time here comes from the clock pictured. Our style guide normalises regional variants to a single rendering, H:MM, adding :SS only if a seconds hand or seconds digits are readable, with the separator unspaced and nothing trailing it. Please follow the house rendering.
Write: 9:48
